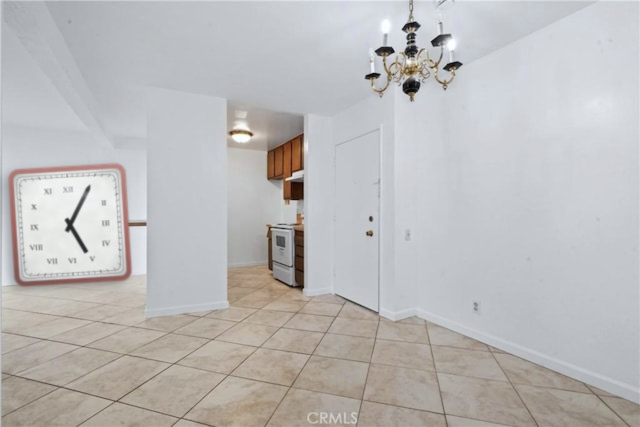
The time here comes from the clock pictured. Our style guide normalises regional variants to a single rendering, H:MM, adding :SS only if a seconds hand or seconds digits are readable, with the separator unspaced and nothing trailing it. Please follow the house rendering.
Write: 5:05
